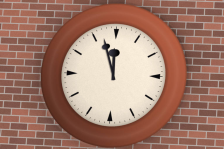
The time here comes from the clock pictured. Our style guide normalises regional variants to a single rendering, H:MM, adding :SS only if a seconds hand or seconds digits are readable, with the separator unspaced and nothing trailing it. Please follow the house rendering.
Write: 11:57
